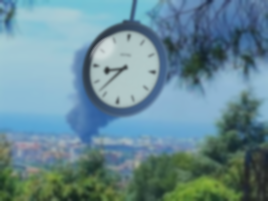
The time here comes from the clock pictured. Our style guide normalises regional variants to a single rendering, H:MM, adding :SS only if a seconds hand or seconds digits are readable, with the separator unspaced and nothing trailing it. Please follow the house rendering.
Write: 8:37
